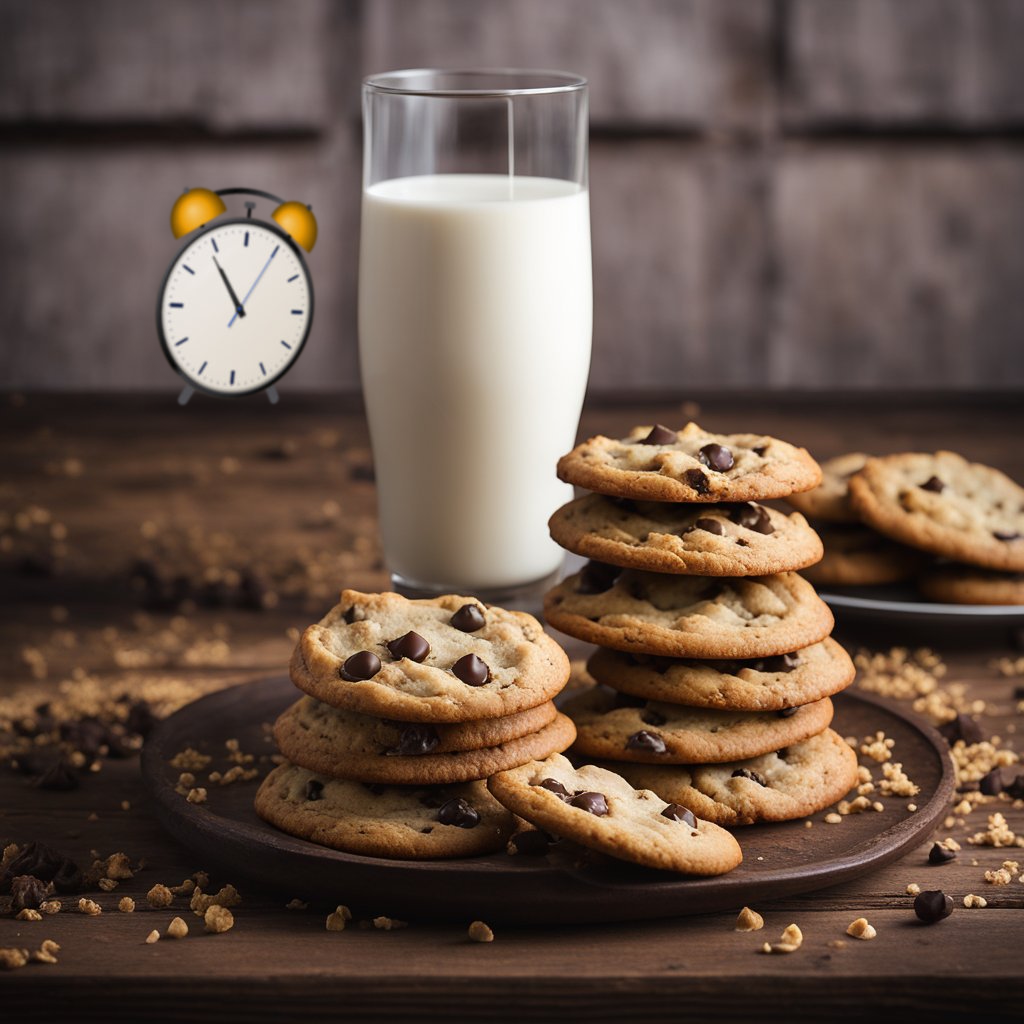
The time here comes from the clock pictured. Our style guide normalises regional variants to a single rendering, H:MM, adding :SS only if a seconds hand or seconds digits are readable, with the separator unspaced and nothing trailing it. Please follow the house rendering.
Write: 10:54:05
